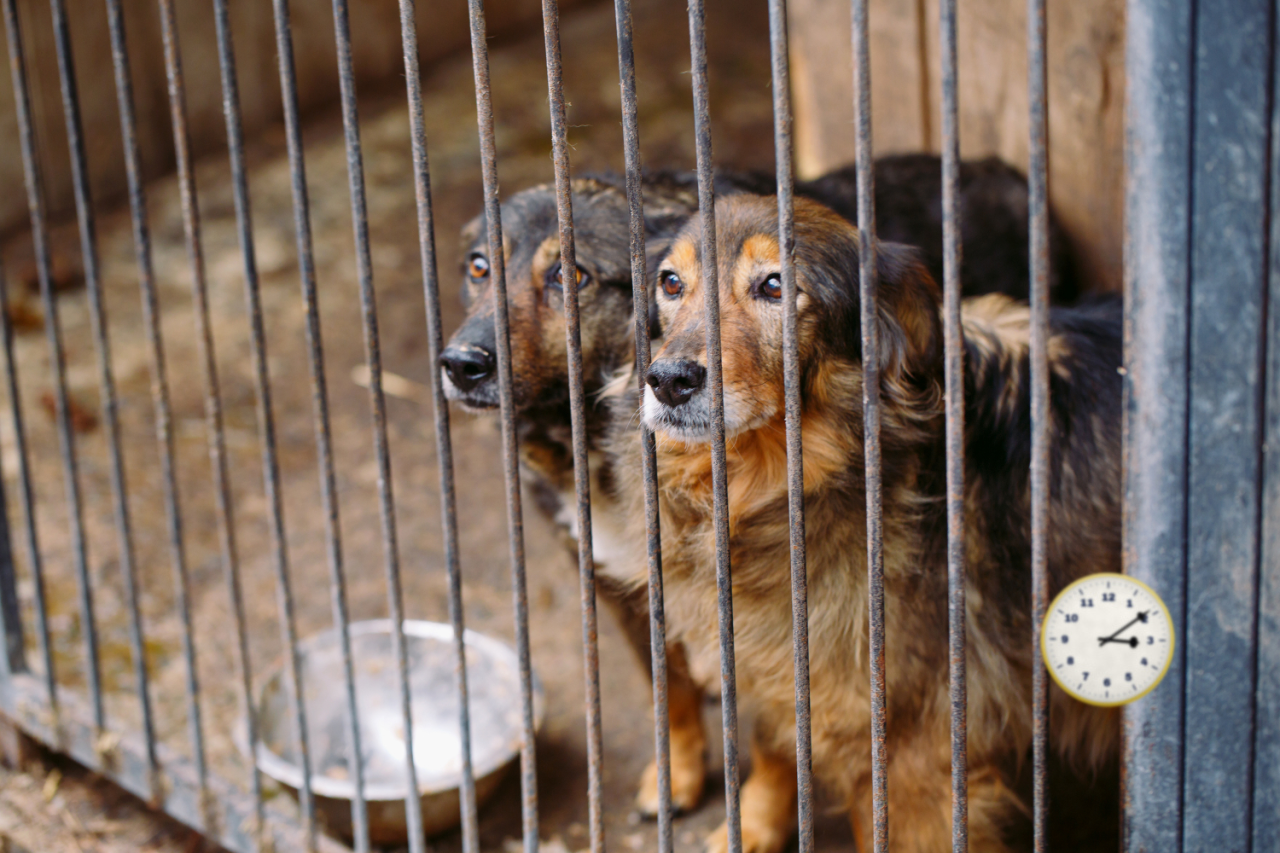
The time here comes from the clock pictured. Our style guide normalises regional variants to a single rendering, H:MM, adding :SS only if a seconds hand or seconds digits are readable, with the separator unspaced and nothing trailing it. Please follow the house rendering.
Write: 3:09
